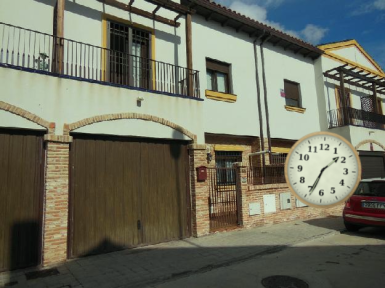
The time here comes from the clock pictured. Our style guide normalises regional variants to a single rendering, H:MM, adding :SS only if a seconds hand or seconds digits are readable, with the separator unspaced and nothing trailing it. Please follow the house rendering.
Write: 1:34
